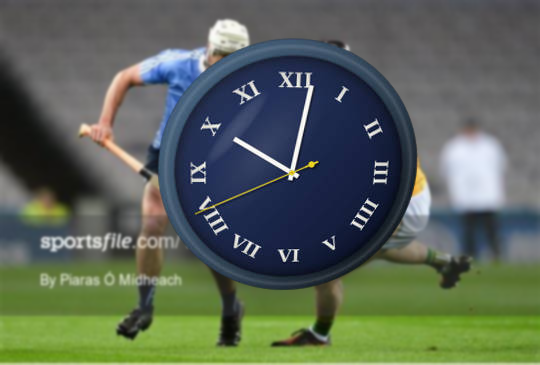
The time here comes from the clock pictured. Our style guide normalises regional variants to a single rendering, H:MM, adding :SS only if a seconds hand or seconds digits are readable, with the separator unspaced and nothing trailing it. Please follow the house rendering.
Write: 10:01:41
